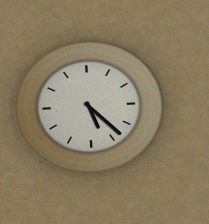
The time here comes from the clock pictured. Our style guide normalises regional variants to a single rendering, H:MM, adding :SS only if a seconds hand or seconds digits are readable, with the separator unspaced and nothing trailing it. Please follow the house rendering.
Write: 5:23
